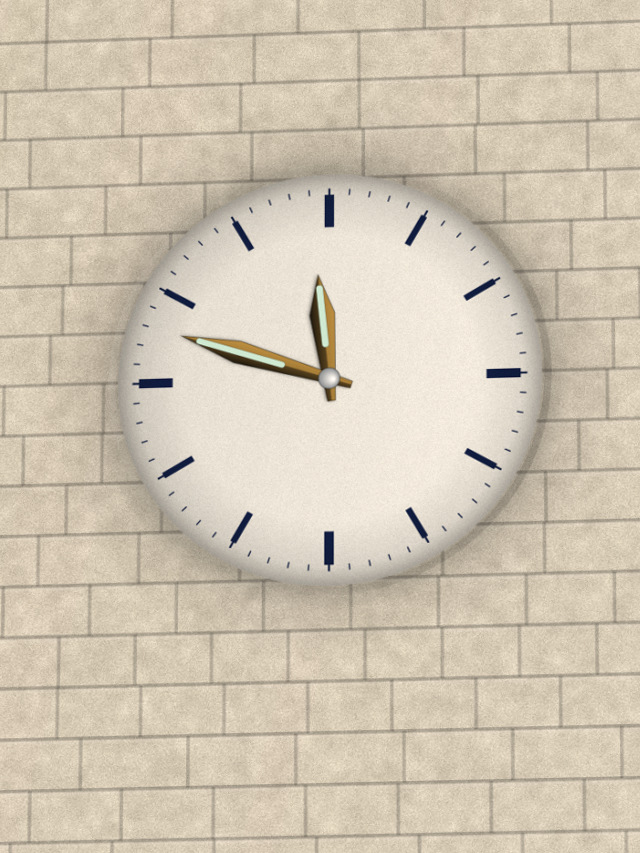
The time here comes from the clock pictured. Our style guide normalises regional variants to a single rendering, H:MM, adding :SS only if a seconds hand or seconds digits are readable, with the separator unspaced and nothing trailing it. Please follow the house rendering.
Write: 11:48
